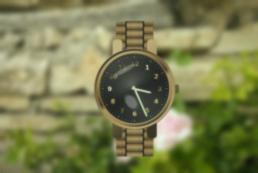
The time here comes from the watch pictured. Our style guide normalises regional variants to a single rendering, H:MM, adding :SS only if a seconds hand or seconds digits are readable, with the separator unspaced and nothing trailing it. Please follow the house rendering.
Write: 3:26
